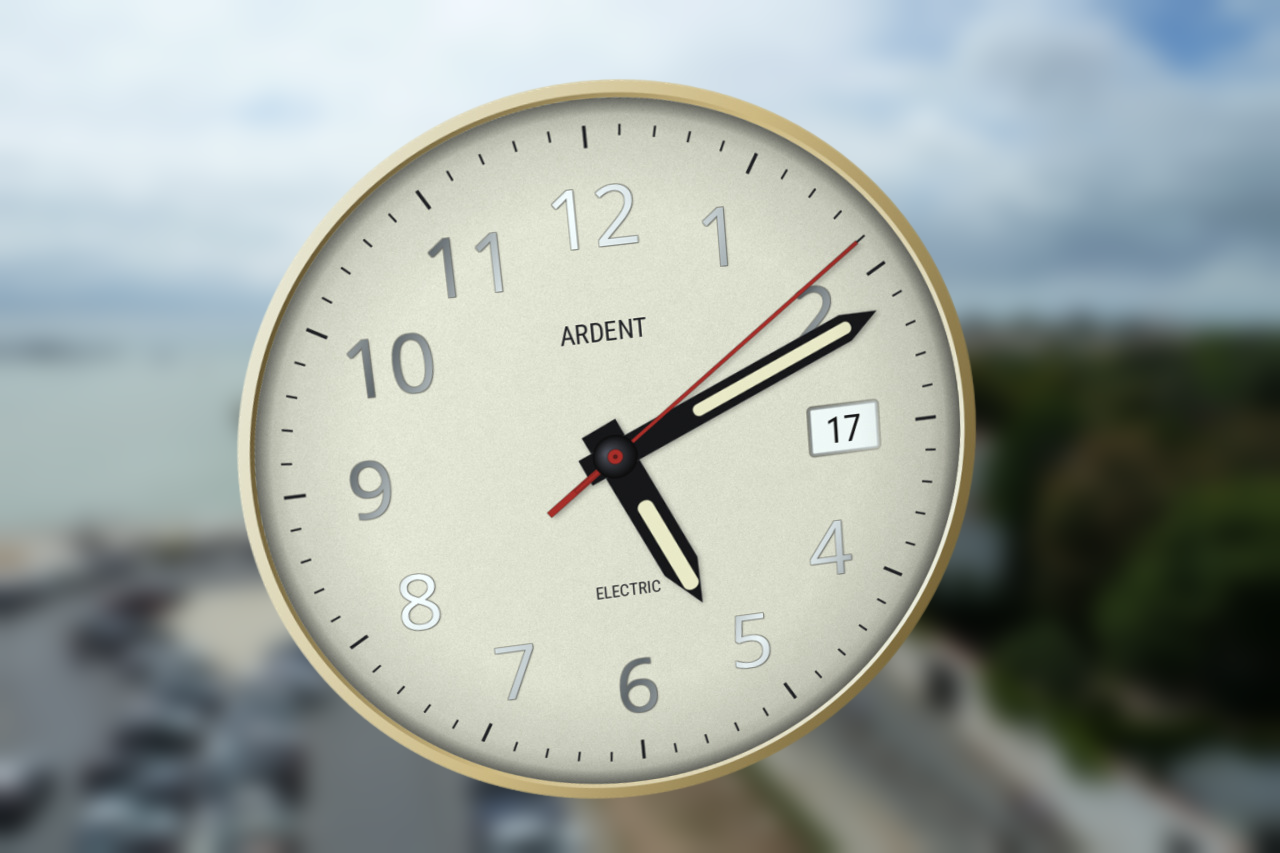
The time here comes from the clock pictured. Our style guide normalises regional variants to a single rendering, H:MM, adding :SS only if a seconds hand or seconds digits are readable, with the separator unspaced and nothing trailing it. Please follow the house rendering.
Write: 5:11:09
